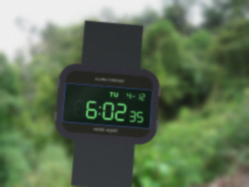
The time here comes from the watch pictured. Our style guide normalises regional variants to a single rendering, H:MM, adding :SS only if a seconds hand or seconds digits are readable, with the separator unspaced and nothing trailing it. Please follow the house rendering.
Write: 6:02:35
